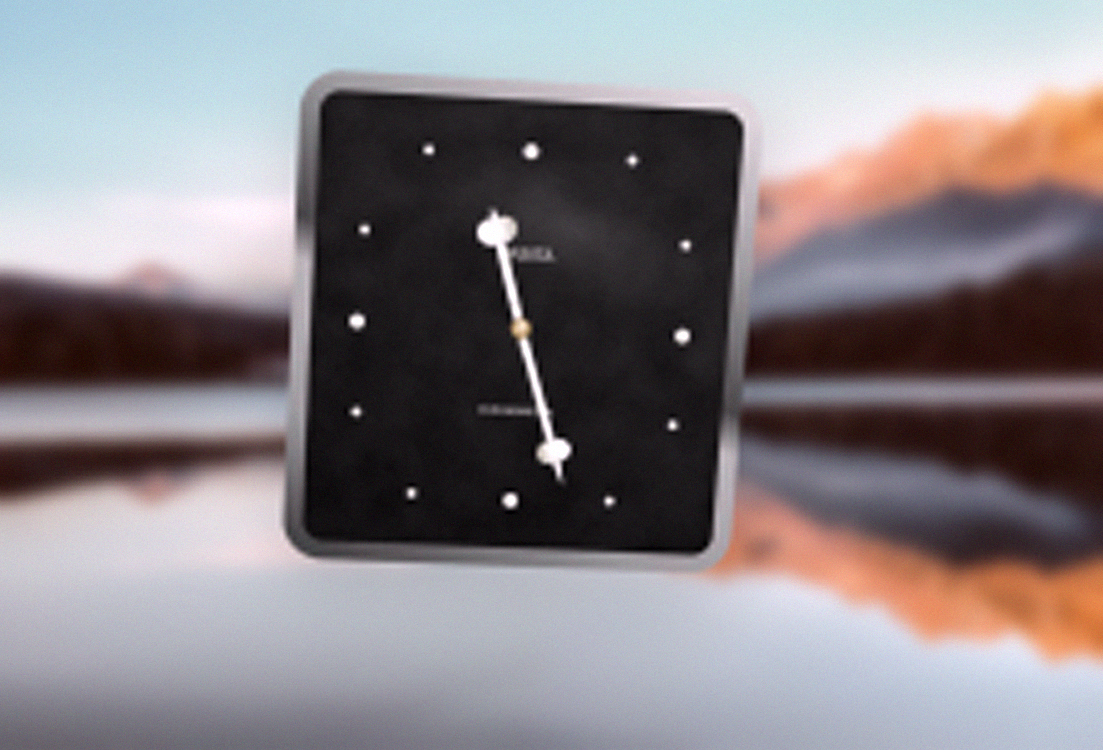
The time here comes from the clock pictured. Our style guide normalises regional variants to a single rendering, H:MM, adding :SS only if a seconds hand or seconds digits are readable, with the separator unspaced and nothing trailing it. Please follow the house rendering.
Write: 11:27
